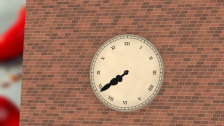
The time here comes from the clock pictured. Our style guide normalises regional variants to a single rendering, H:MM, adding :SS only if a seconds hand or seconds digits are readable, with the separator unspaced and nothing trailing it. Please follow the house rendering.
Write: 7:39
